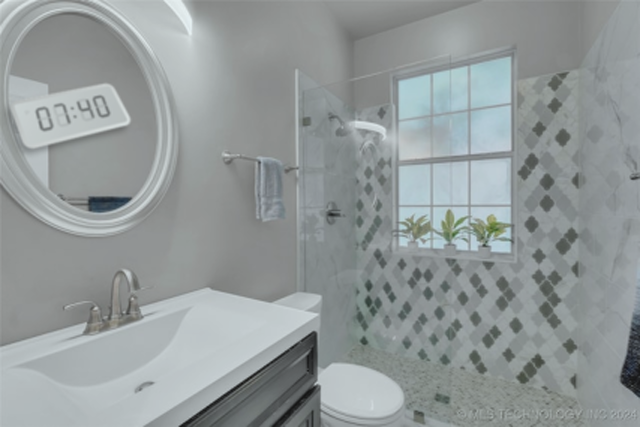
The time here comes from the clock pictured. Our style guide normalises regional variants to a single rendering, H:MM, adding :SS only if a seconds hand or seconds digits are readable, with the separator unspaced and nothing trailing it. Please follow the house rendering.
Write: 7:40
